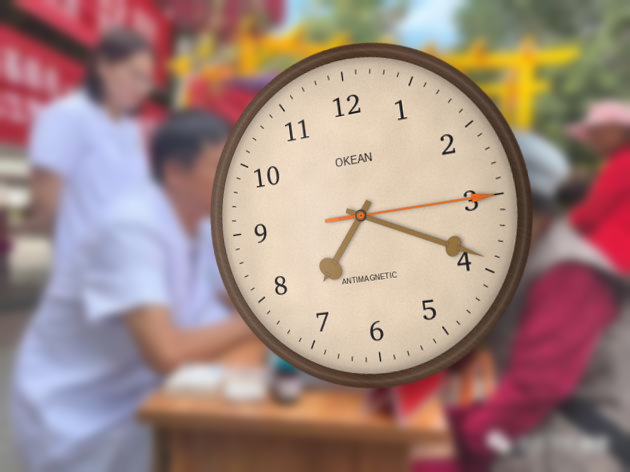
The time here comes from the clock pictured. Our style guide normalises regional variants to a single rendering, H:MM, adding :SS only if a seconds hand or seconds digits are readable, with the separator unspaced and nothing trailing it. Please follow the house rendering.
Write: 7:19:15
